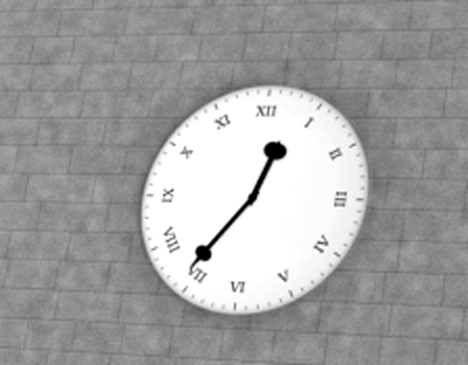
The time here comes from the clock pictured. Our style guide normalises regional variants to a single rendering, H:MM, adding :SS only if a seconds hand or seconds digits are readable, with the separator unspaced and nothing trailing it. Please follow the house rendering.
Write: 12:36
